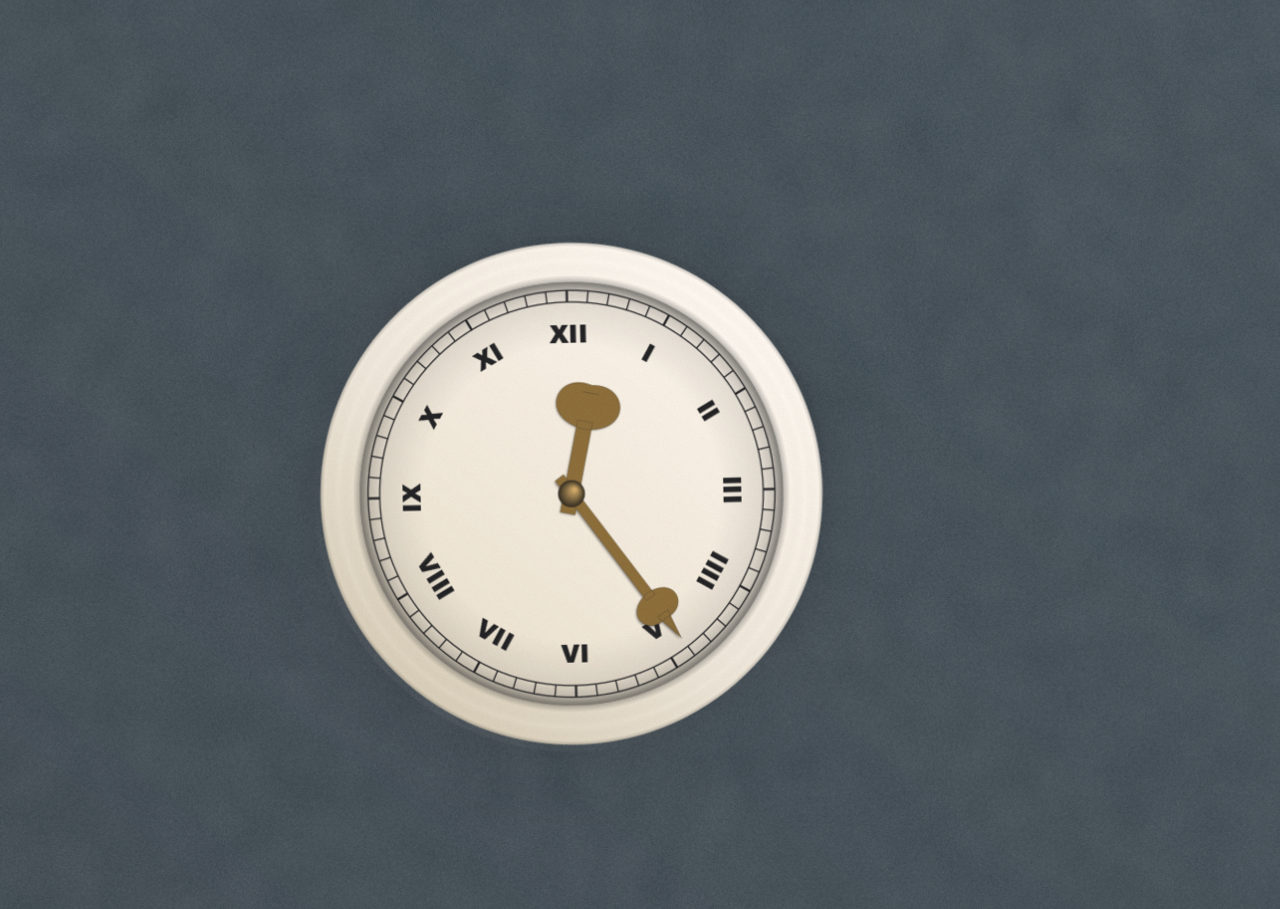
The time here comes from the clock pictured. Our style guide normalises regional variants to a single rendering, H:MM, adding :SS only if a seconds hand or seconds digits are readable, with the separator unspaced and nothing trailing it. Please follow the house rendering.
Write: 12:24
